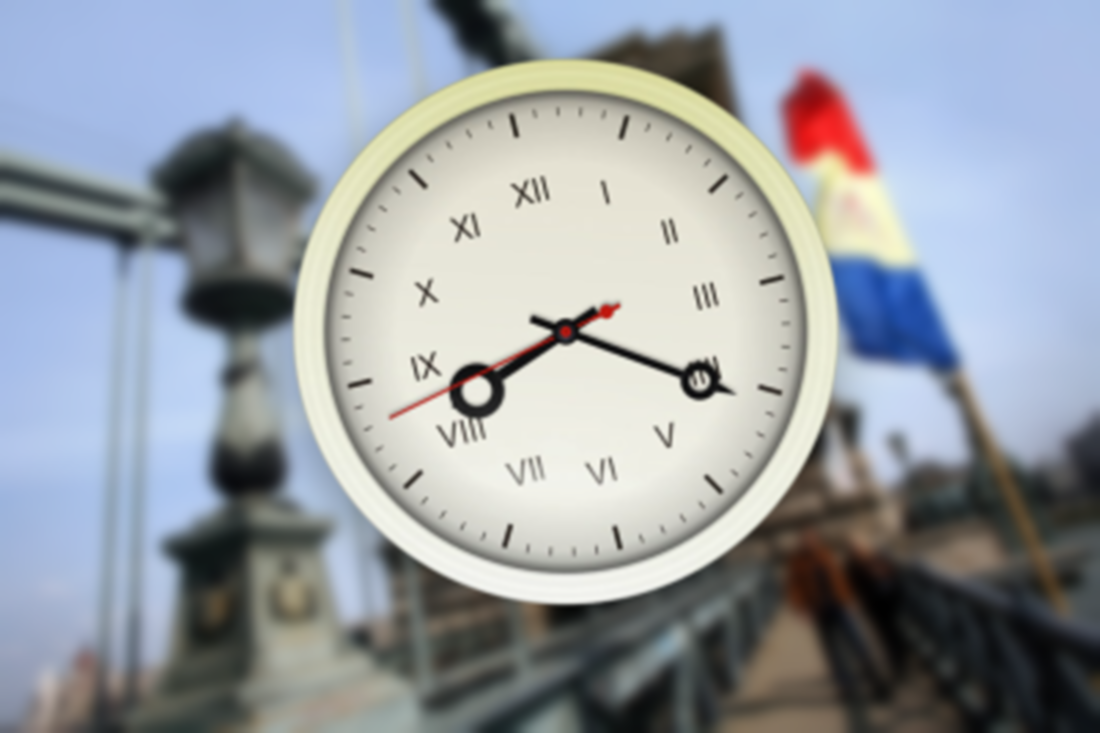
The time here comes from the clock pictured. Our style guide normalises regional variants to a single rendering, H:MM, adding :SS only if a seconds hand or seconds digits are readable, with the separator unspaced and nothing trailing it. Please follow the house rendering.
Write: 8:20:43
